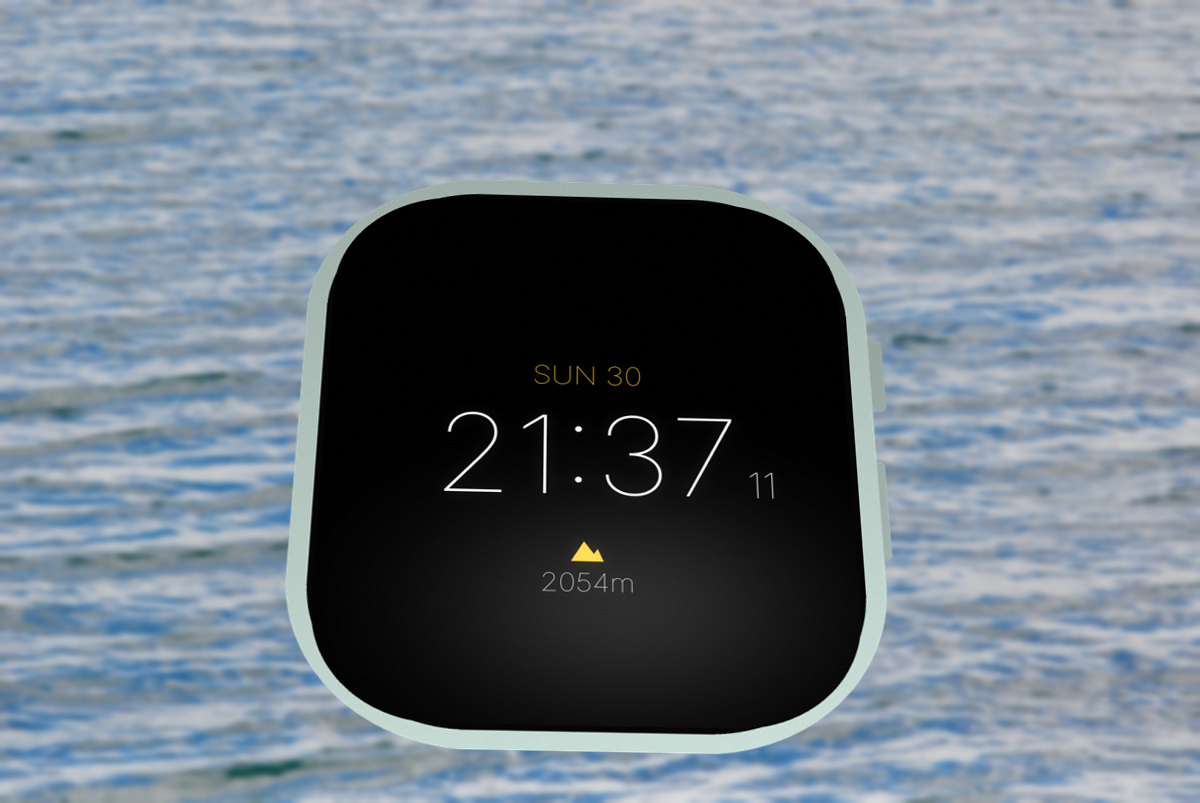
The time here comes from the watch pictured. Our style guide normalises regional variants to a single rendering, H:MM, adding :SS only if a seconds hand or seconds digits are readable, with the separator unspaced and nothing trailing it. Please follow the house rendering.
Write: 21:37:11
